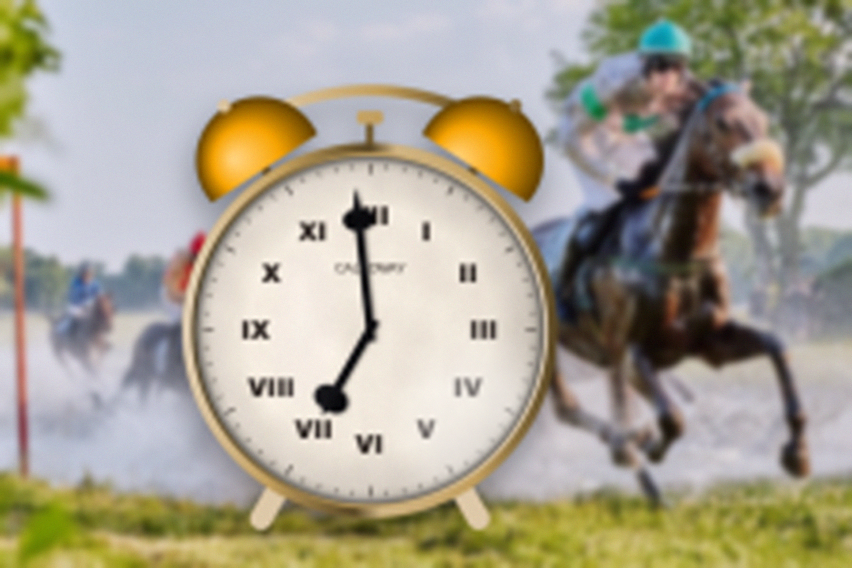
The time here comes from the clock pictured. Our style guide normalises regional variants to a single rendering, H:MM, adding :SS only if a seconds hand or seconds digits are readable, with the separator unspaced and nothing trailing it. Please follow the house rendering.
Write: 6:59
